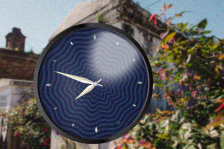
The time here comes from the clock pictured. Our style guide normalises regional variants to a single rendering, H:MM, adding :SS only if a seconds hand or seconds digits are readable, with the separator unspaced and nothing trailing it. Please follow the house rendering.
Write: 7:48
